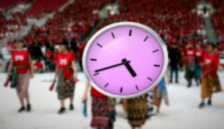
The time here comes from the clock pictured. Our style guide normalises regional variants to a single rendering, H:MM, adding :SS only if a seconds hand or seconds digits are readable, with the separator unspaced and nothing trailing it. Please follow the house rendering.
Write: 4:41
